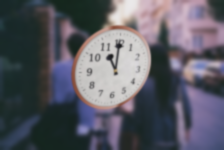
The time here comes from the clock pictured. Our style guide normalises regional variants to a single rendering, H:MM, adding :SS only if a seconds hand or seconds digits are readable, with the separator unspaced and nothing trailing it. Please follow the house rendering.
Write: 11:00
